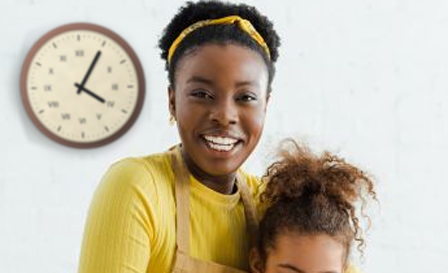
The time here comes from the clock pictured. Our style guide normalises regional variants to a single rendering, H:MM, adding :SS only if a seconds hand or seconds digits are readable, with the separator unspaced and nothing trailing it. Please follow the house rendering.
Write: 4:05
